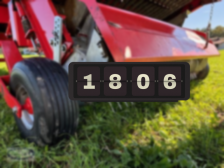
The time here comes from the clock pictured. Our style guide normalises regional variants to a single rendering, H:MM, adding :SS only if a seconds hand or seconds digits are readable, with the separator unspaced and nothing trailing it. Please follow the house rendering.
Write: 18:06
